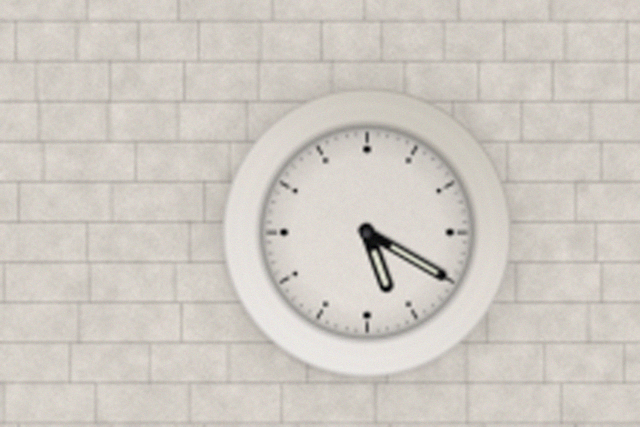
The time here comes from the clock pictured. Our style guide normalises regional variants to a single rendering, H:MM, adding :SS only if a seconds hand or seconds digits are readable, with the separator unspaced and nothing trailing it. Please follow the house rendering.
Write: 5:20
